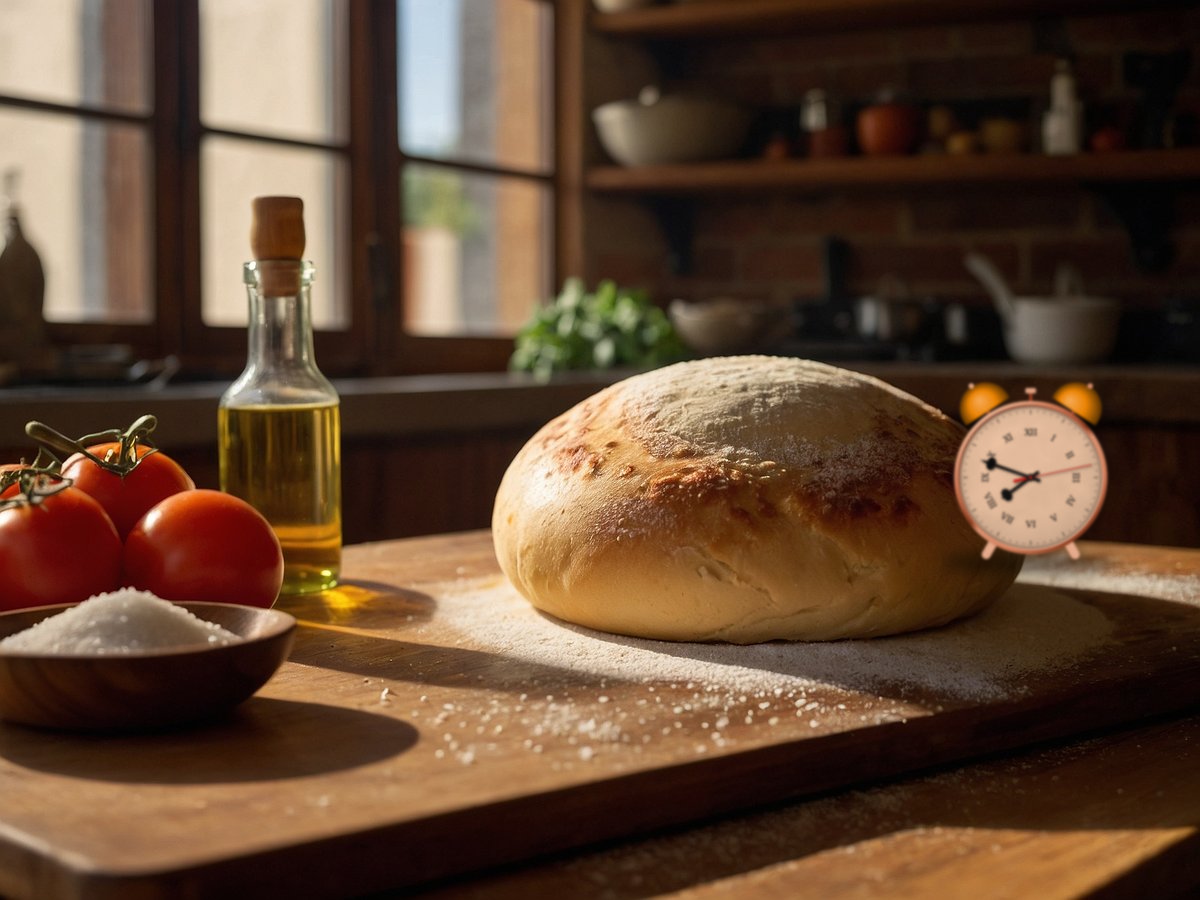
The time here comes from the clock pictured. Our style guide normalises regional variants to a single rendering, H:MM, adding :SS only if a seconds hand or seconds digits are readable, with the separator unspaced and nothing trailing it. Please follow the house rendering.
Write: 7:48:13
